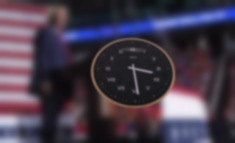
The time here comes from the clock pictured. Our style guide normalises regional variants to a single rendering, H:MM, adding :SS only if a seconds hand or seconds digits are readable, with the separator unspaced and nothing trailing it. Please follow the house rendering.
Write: 3:29
